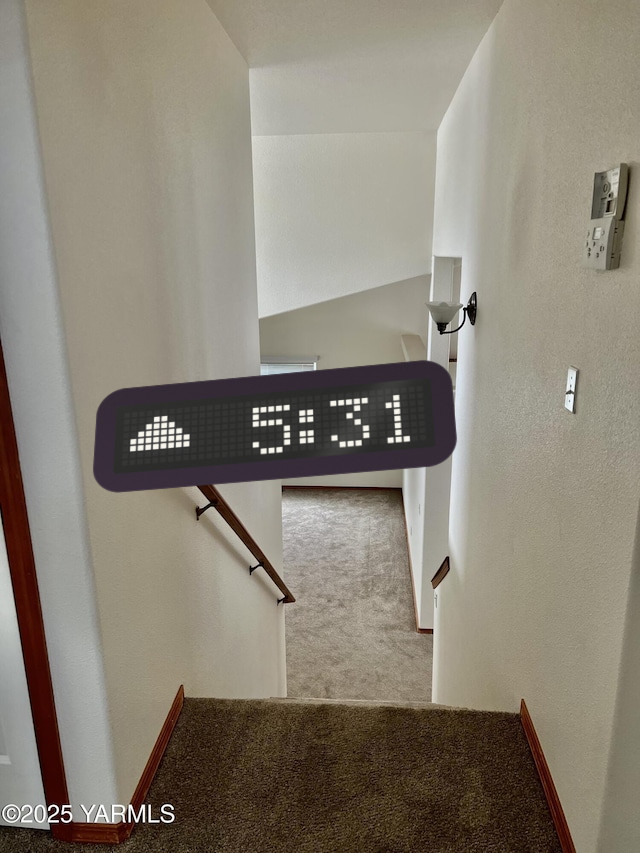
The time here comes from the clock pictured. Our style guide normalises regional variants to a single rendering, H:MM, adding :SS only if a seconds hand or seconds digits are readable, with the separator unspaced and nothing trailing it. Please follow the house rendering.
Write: 5:31
